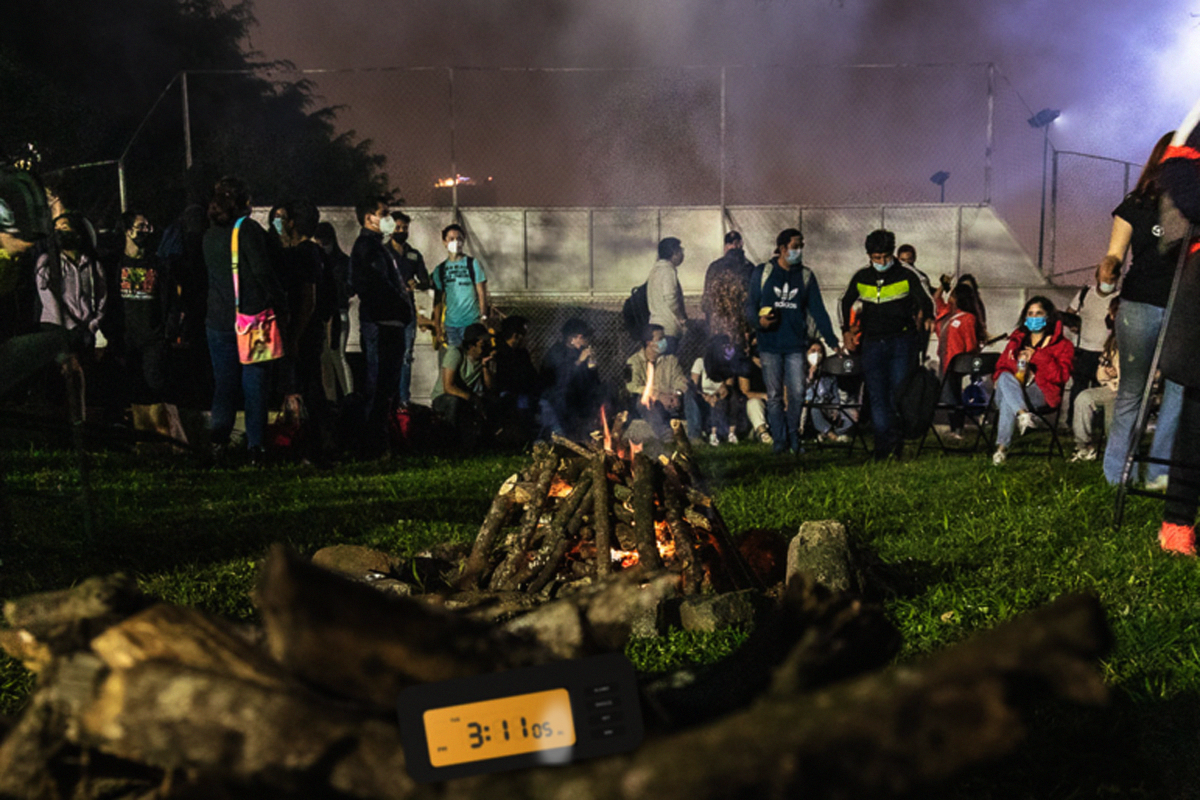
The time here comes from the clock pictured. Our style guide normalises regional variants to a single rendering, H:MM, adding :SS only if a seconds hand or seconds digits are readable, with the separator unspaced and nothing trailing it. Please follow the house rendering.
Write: 3:11:05
